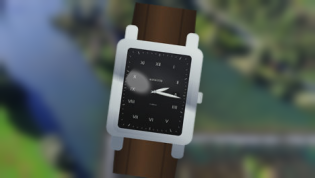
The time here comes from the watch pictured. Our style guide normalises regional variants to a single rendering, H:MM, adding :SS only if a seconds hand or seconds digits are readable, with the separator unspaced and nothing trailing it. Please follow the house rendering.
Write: 2:16
